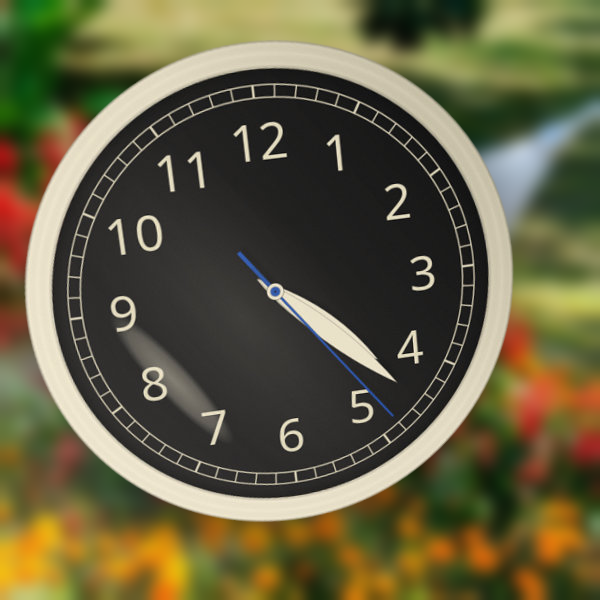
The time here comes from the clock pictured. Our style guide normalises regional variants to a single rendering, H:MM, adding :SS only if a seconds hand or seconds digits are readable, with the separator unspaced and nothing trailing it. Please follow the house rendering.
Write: 4:22:24
